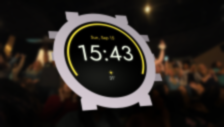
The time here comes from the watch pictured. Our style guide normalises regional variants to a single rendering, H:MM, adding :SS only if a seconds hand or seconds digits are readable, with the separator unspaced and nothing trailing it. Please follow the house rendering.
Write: 15:43
